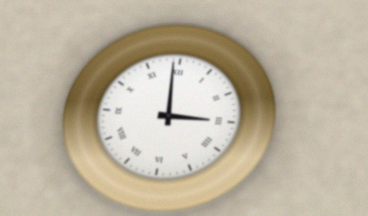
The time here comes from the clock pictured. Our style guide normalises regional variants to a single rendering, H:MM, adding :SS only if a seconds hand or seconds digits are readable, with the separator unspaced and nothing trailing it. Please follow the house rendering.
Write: 2:59
